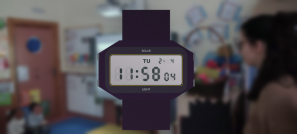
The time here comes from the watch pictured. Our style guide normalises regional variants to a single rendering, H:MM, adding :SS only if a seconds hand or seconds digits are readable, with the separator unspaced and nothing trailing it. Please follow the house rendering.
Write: 11:58:04
